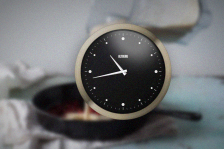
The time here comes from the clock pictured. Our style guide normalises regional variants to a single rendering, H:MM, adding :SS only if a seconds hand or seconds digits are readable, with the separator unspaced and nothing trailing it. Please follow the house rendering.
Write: 10:43
